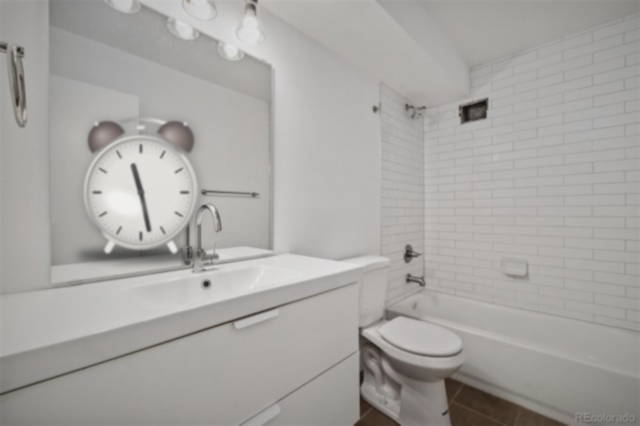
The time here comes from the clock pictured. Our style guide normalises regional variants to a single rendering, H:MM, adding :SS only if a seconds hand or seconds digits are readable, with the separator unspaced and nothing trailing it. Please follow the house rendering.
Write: 11:28
